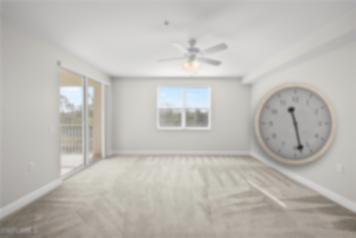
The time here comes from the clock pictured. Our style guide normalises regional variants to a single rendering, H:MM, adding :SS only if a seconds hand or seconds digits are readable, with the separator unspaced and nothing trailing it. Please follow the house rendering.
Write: 11:28
